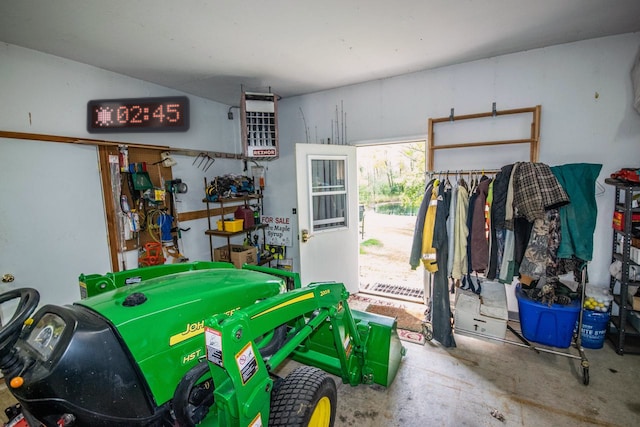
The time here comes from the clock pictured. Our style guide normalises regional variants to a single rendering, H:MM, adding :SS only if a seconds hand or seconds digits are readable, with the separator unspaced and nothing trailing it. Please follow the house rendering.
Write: 2:45
